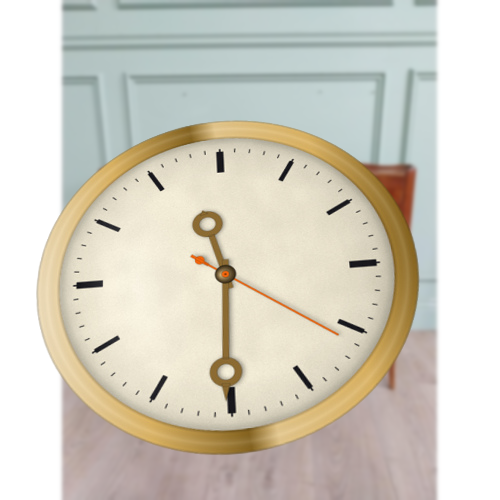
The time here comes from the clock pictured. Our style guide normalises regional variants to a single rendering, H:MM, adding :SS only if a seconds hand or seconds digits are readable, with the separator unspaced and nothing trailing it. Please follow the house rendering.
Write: 11:30:21
